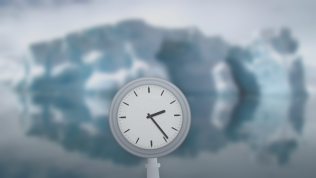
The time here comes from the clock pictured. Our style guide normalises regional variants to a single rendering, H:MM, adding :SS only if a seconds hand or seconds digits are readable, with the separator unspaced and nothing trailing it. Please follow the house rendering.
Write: 2:24
